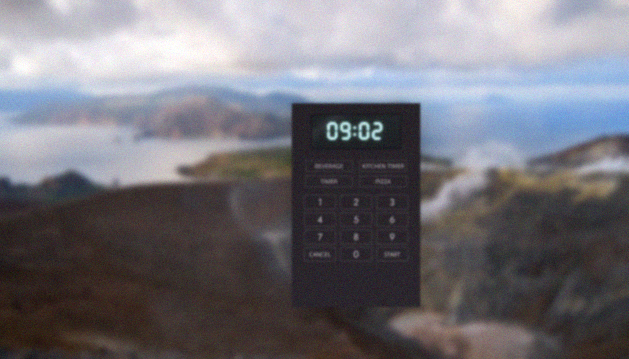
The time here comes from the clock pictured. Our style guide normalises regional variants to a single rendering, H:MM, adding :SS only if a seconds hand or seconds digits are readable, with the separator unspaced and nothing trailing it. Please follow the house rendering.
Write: 9:02
